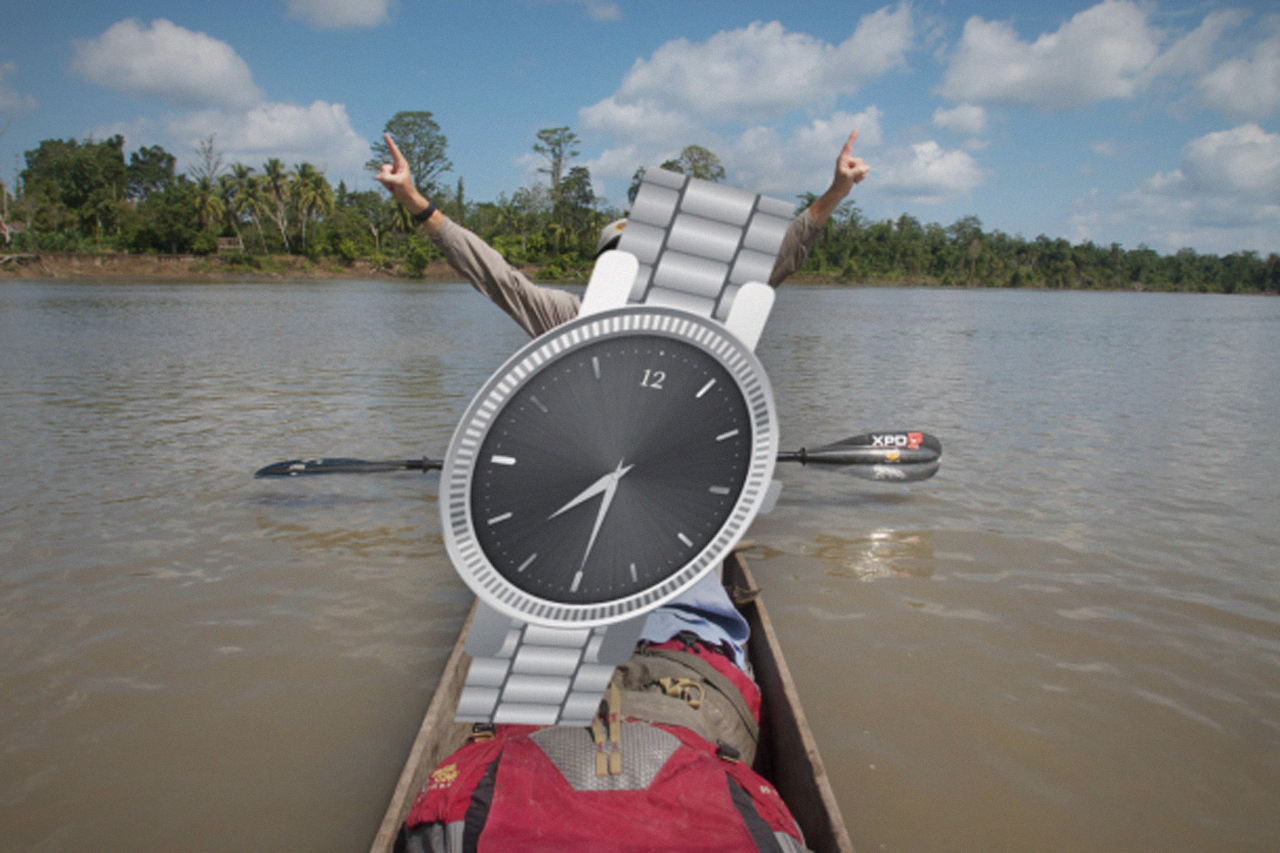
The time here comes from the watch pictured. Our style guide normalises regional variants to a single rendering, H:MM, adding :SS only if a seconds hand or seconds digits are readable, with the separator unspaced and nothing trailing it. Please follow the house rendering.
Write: 7:30
